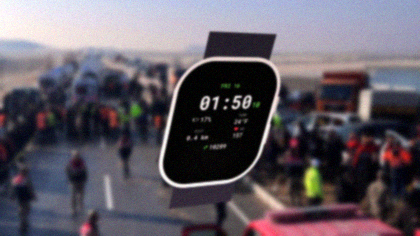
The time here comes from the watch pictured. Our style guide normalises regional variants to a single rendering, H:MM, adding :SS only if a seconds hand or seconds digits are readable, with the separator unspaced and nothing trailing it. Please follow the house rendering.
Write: 1:50
